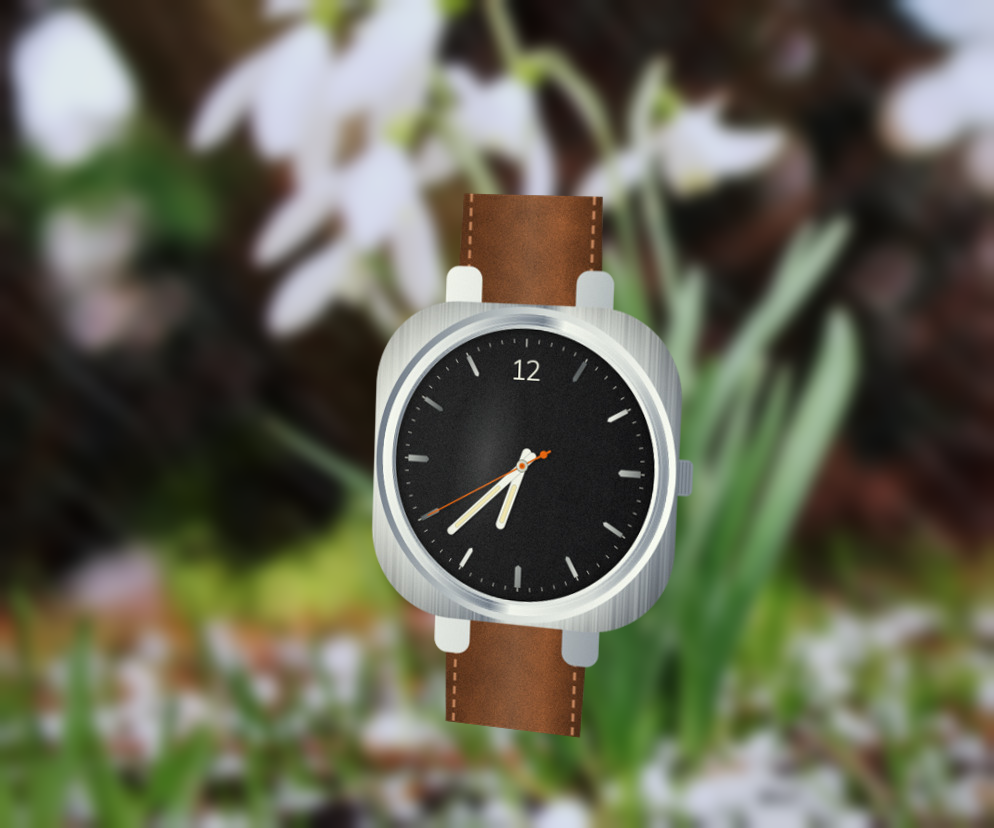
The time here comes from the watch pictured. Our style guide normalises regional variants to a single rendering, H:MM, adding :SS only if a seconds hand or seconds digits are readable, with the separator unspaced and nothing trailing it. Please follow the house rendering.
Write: 6:37:40
